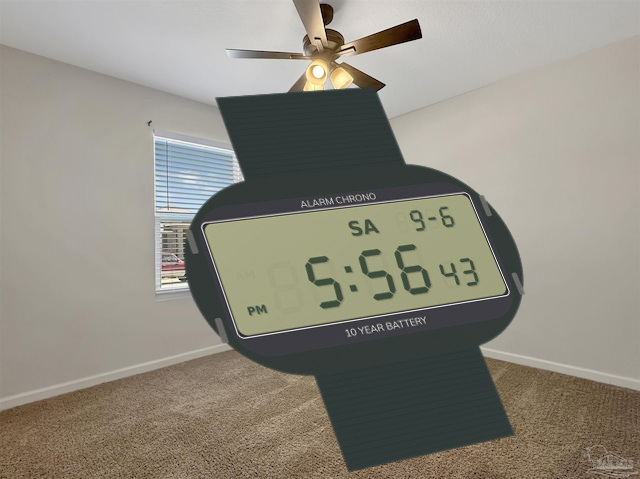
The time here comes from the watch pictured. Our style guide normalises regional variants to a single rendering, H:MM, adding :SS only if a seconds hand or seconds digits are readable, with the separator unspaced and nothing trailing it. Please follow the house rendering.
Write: 5:56:43
